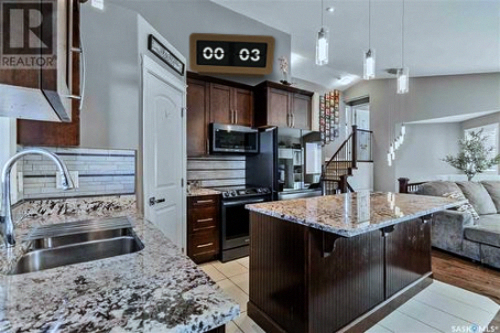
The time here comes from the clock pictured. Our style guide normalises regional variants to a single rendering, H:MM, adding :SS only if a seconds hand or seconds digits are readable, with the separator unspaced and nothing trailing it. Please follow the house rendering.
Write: 0:03
